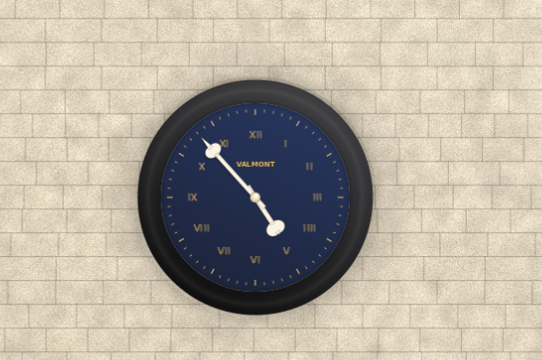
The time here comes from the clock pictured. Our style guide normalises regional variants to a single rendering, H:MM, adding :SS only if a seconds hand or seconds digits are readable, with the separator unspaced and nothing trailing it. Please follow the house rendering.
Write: 4:53
